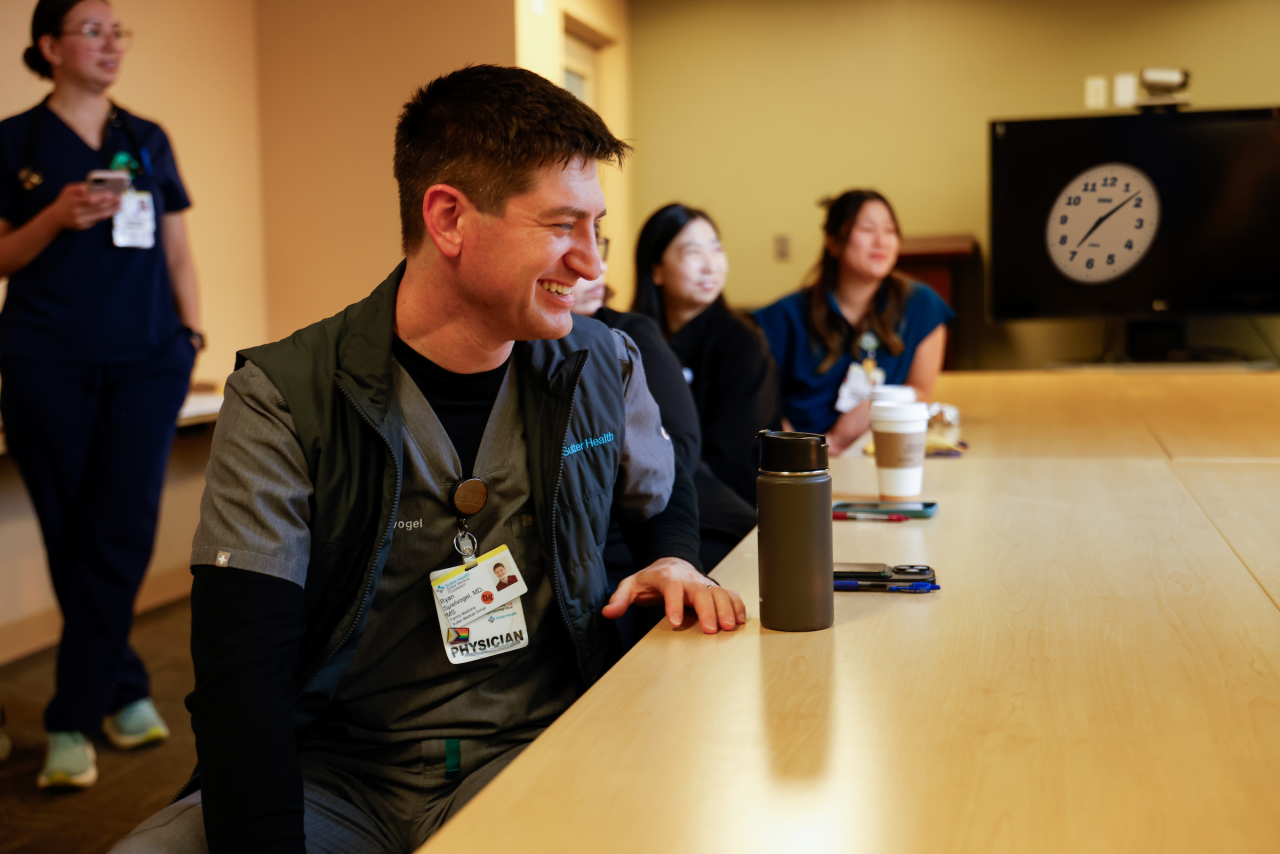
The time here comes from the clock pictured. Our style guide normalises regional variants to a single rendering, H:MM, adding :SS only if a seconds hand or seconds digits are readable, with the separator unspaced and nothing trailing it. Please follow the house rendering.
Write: 7:08
